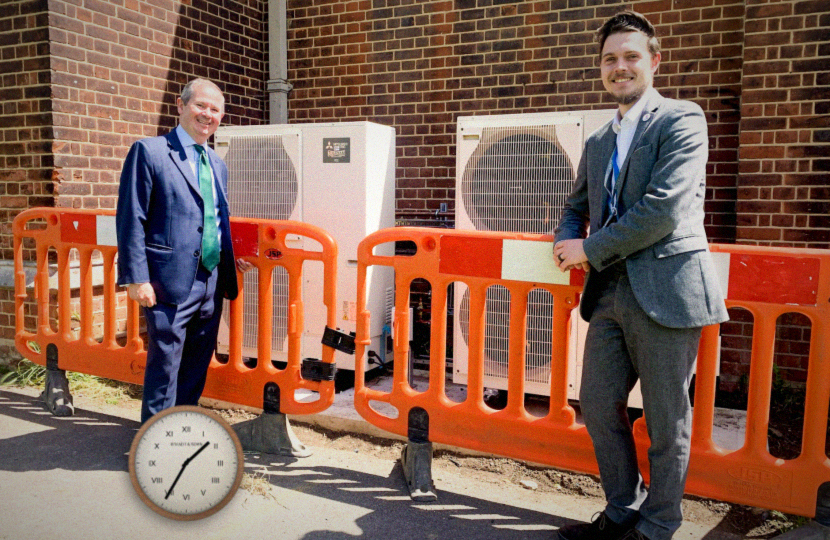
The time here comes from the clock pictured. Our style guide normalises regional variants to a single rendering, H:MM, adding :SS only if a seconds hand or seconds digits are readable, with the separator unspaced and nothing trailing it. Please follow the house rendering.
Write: 1:35
